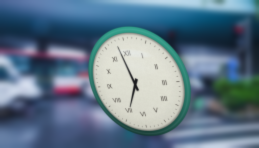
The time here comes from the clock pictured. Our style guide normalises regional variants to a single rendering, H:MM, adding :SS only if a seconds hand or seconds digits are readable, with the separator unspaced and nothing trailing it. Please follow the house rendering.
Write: 6:58
